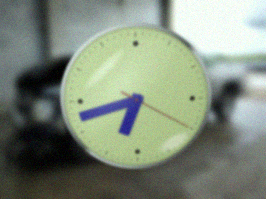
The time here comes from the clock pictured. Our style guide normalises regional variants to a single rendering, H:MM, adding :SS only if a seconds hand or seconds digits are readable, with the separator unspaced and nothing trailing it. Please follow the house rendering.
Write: 6:42:20
